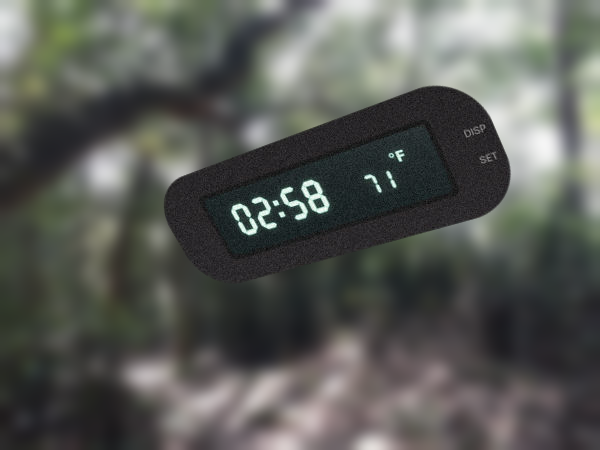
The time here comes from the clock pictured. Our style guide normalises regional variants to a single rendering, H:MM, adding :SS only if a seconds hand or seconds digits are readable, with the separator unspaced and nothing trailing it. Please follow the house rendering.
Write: 2:58
